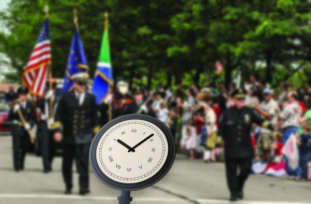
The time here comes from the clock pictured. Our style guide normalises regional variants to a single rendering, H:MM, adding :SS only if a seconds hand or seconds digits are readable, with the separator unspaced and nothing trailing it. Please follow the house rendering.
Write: 10:08
